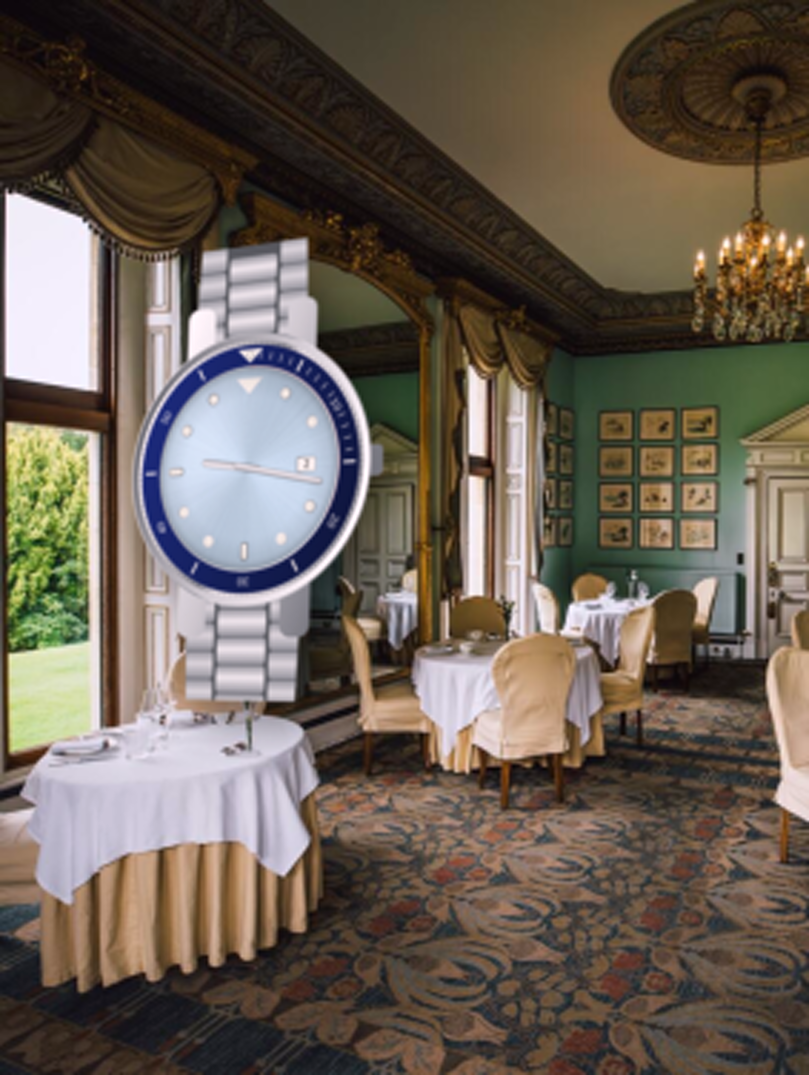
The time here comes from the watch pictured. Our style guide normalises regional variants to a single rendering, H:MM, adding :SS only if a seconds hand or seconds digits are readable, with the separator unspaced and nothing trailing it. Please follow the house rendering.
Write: 9:17
